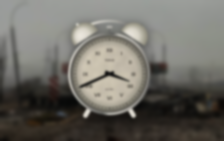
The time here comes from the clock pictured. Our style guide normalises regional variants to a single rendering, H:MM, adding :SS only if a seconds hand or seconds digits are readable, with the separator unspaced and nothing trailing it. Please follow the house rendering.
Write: 3:41
